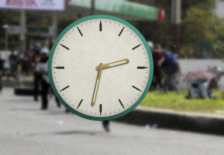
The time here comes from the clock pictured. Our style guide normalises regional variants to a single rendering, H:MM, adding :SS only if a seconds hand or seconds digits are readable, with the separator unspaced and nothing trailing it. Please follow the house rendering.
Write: 2:32
